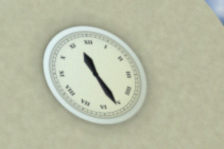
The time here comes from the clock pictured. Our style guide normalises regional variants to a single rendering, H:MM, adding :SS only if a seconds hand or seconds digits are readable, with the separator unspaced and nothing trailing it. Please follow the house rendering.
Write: 11:26
